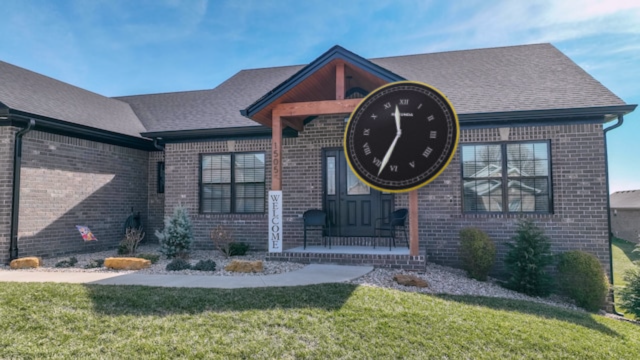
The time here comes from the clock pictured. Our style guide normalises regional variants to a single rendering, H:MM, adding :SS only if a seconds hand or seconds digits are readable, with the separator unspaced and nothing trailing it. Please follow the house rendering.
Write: 11:33
